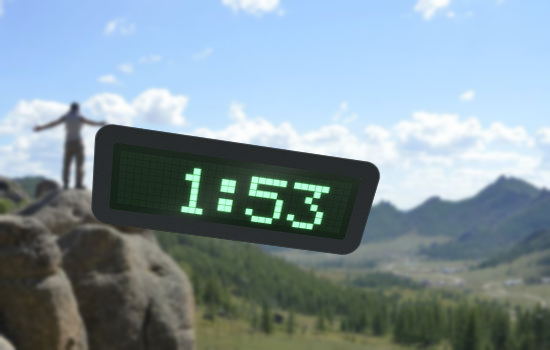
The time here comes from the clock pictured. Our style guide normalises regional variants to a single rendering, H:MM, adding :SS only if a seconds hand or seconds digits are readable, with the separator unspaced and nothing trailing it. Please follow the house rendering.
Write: 1:53
